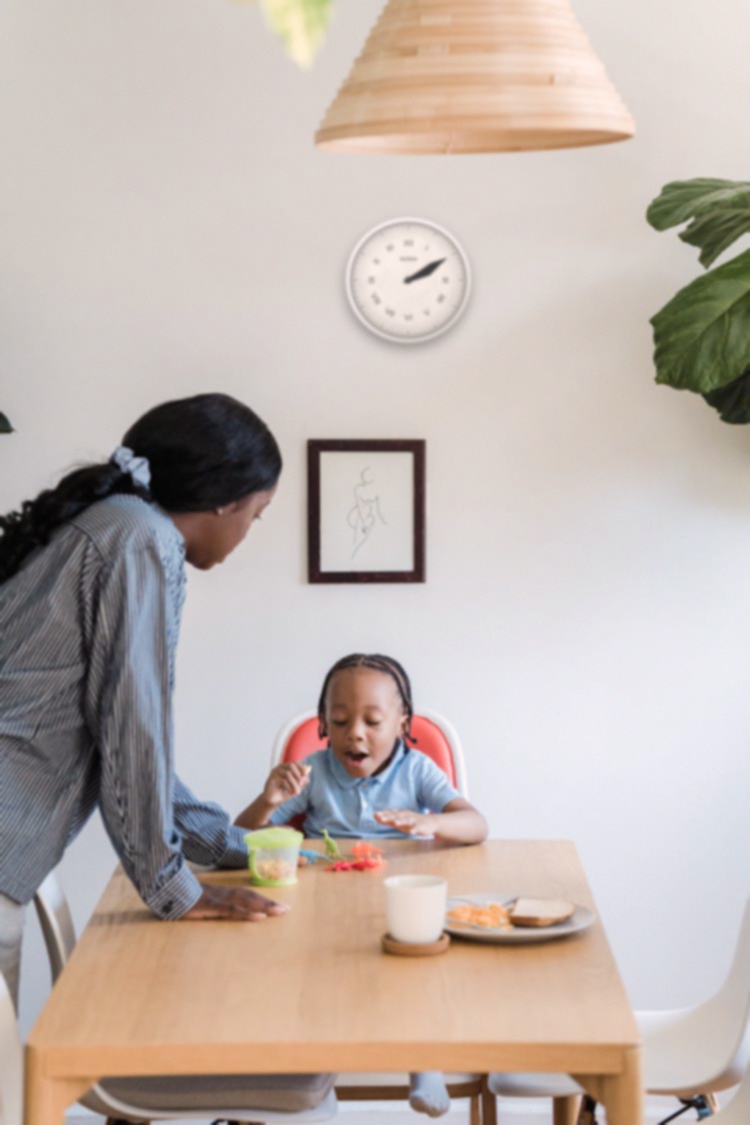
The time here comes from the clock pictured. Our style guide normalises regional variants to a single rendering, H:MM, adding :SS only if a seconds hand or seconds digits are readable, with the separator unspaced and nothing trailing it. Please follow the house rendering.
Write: 2:10
